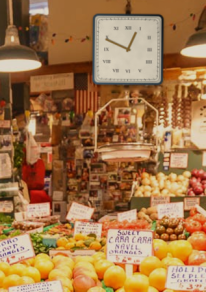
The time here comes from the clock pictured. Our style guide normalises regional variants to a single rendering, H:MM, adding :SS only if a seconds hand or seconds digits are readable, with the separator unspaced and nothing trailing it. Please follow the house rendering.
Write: 12:49
